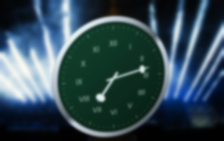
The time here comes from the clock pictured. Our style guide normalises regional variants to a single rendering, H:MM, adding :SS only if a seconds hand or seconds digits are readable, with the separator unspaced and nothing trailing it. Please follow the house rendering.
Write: 7:13
